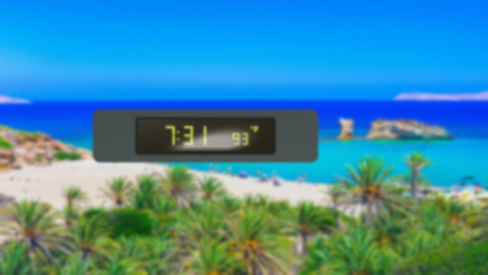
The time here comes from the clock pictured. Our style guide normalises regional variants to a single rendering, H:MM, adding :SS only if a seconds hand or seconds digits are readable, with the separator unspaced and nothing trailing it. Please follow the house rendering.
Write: 7:31
